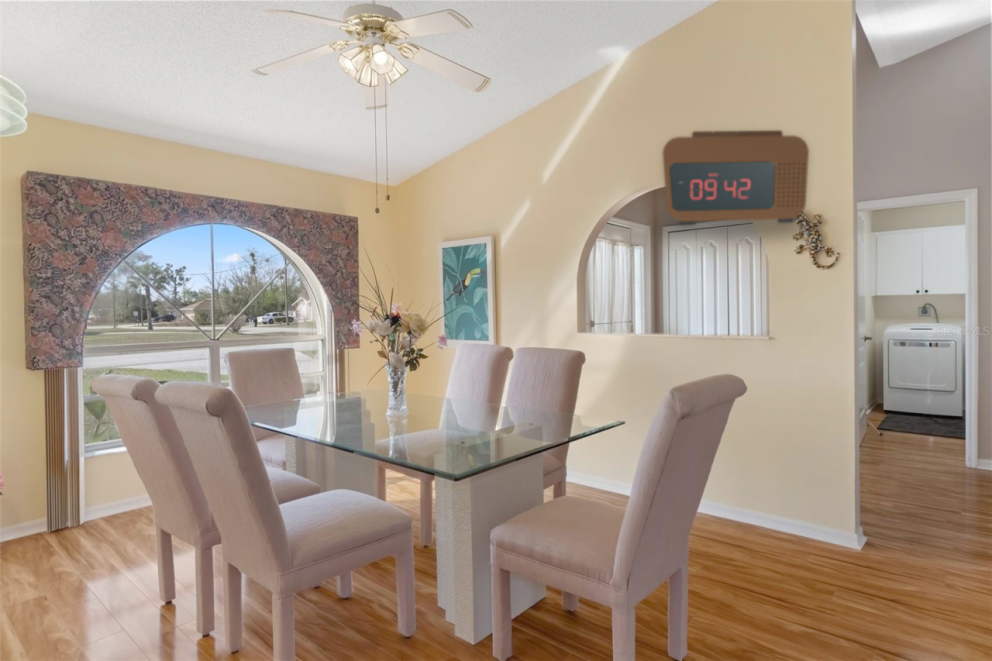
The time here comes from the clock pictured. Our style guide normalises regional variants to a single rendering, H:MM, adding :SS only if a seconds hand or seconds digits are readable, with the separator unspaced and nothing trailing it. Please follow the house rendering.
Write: 9:42
